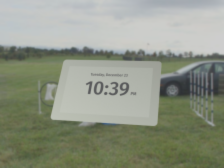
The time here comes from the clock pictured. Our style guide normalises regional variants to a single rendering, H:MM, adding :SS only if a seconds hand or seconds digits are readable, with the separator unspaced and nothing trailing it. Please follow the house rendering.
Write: 10:39
